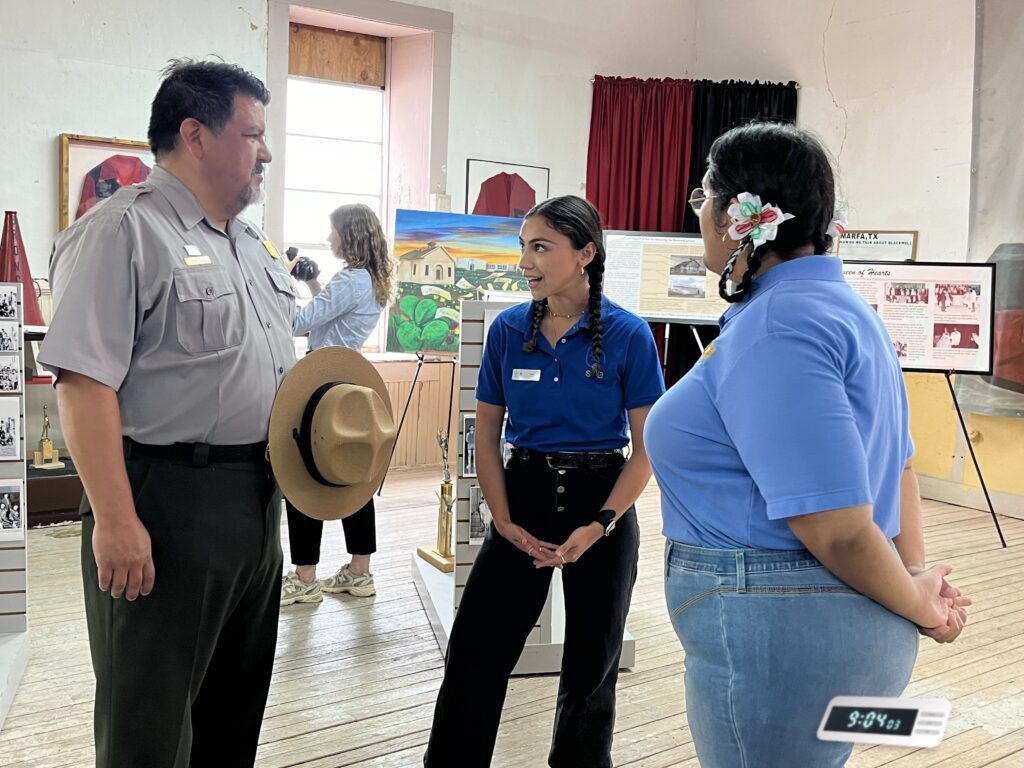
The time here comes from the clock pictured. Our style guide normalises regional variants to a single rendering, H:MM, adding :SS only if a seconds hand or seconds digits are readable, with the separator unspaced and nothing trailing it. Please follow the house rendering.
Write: 9:04
